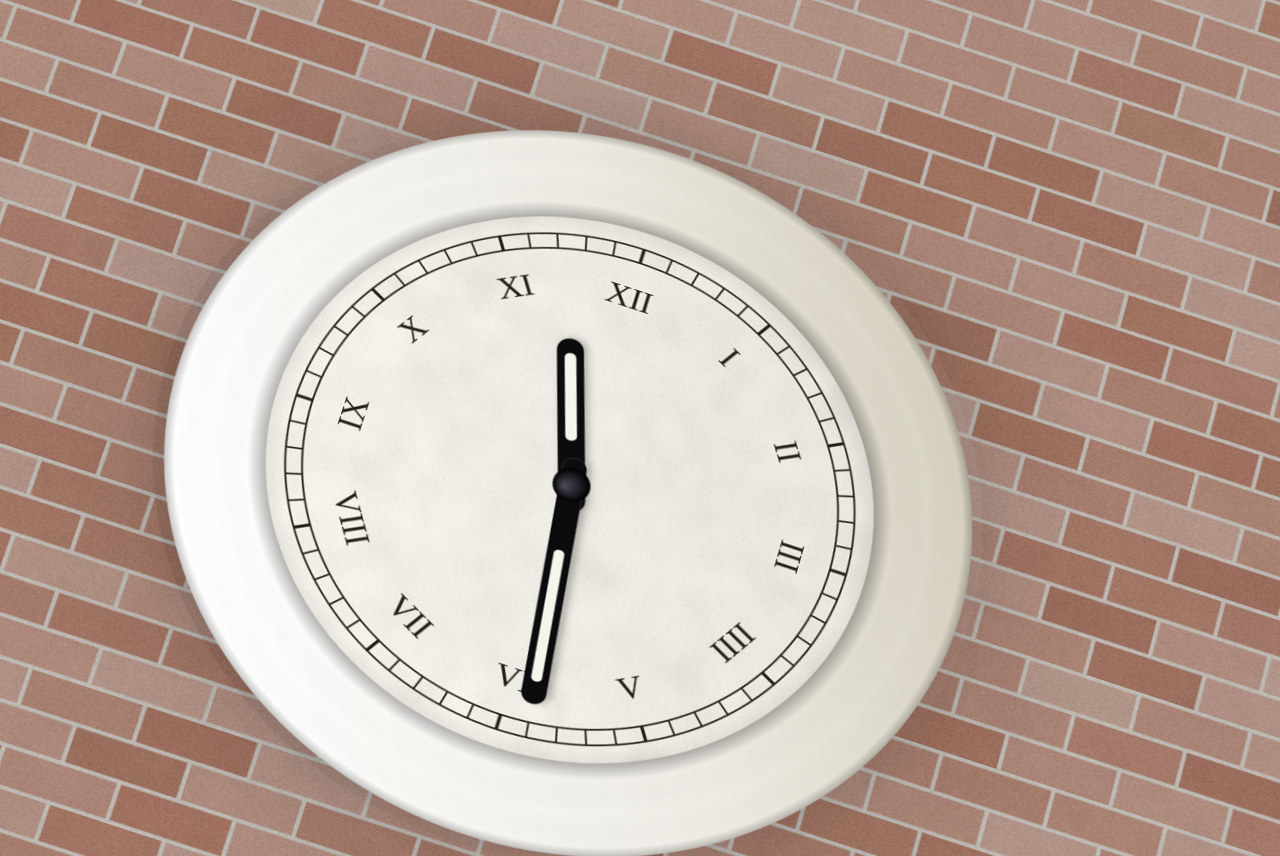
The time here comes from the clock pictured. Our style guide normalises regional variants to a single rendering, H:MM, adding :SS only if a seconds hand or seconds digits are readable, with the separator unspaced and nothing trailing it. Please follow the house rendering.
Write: 11:29
